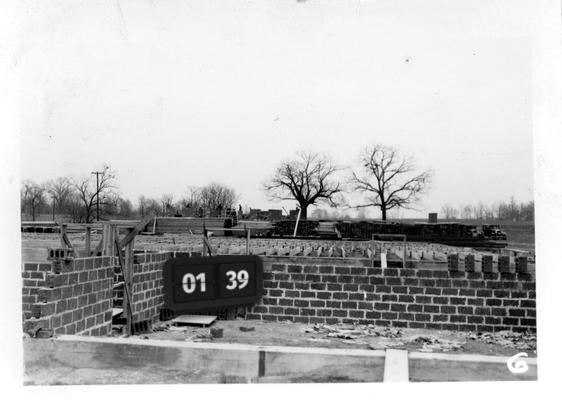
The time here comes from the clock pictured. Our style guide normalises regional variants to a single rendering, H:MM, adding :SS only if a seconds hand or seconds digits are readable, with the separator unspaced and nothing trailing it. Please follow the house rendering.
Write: 1:39
